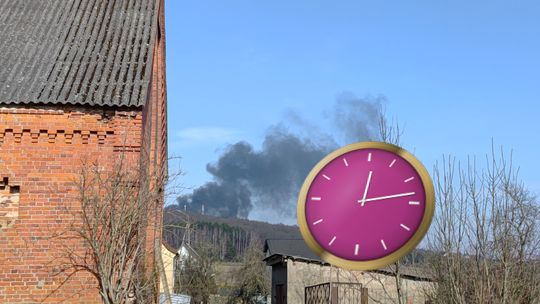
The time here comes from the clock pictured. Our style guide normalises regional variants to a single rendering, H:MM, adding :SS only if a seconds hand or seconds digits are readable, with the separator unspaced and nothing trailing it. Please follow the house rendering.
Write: 12:13
